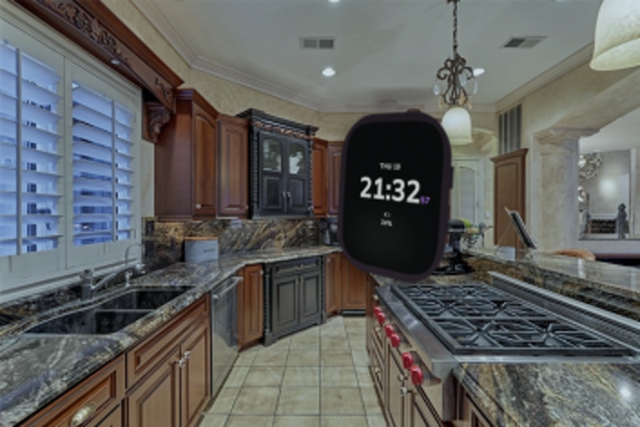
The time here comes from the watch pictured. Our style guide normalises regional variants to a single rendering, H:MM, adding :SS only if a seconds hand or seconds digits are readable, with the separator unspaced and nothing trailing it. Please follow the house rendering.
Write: 21:32
